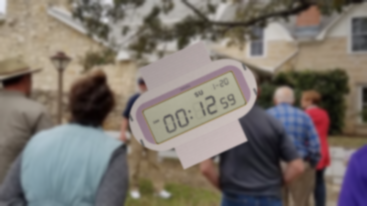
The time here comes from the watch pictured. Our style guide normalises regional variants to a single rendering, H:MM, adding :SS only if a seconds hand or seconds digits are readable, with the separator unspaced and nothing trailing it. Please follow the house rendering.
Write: 0:12:59
